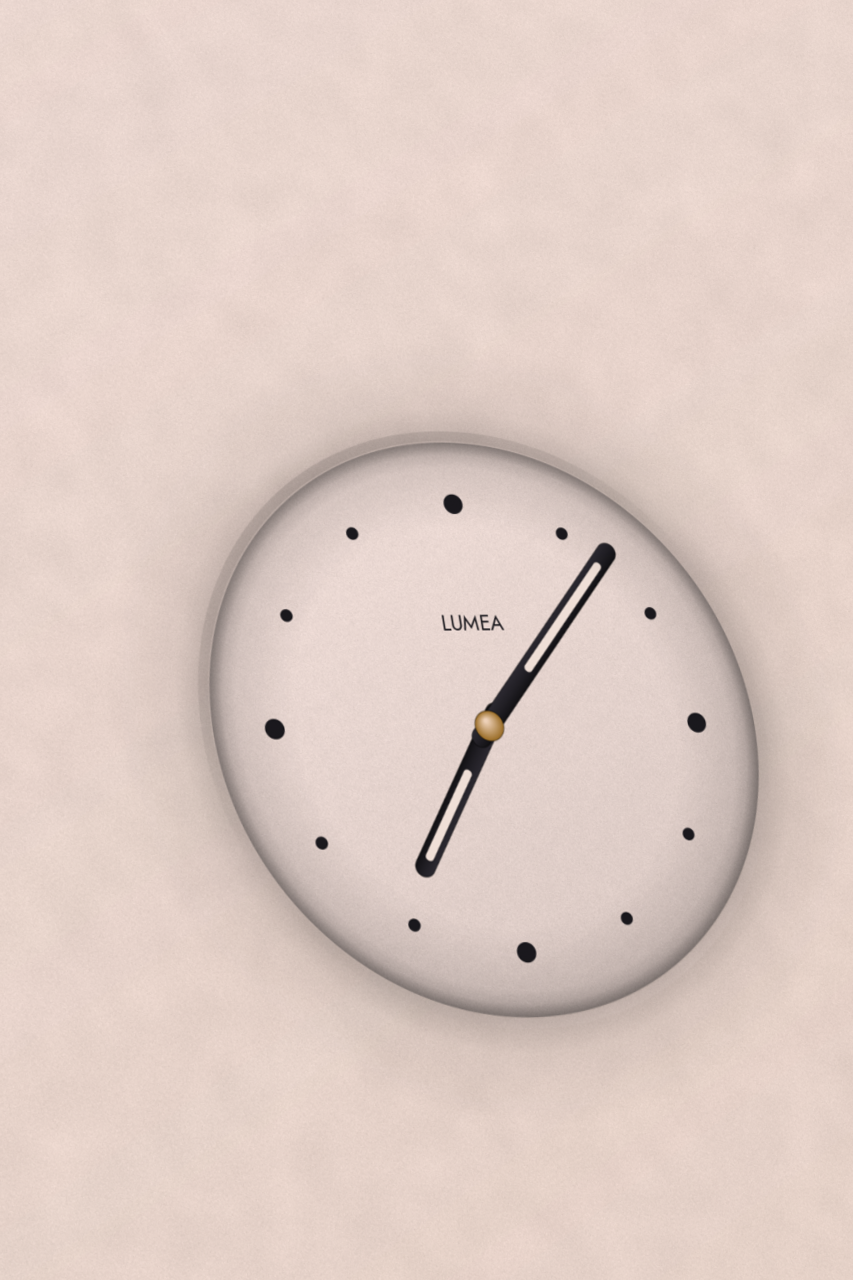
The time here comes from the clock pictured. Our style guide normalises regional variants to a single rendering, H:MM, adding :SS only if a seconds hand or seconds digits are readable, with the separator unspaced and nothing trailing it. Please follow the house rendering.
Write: 7:07
